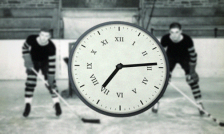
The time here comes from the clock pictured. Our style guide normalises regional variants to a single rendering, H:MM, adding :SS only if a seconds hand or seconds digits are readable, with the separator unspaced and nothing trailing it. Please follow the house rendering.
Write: 7:14
